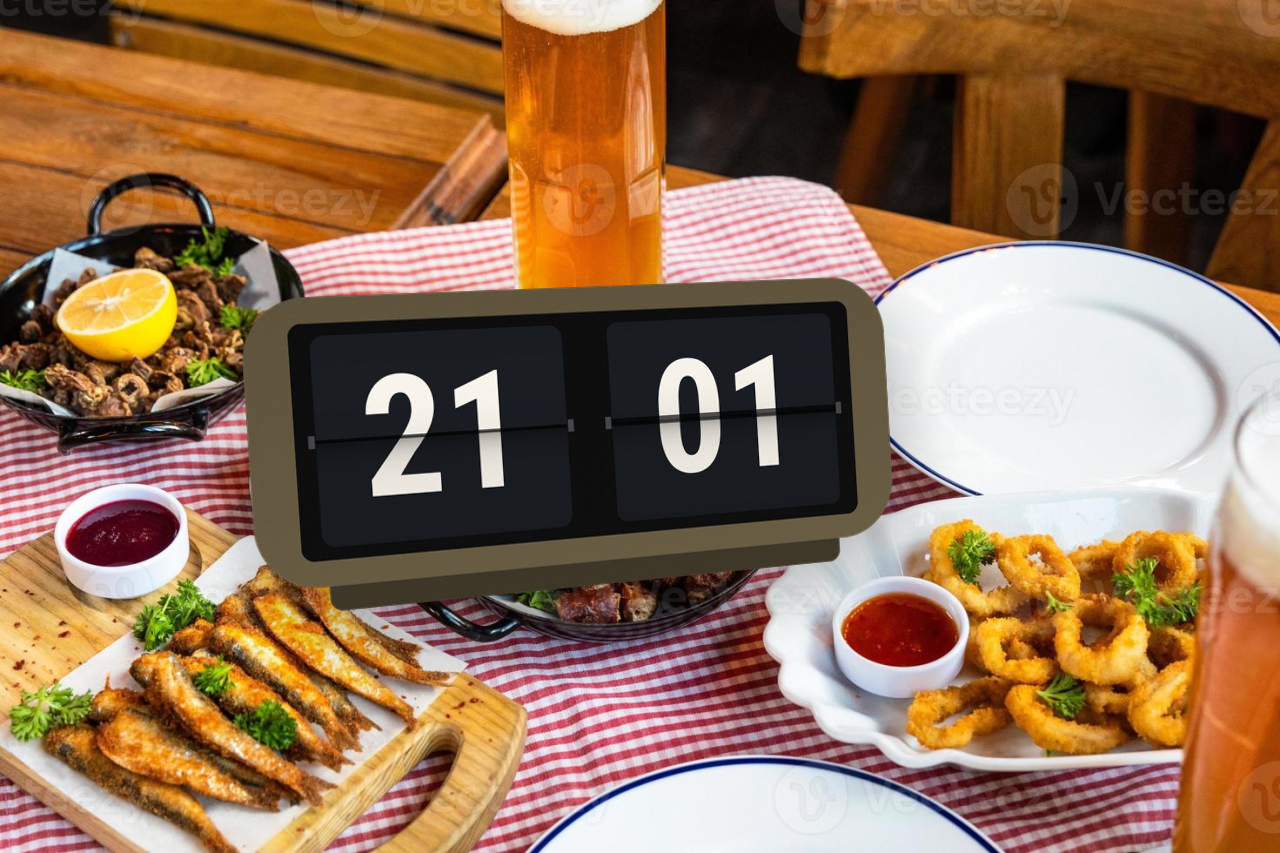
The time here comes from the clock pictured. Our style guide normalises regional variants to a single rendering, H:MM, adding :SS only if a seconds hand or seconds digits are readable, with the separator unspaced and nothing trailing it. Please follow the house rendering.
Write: 21:01
